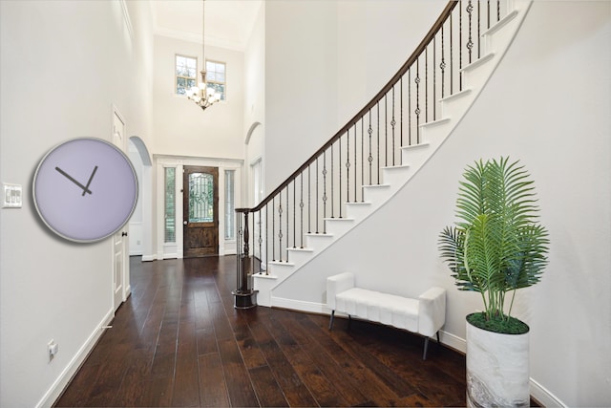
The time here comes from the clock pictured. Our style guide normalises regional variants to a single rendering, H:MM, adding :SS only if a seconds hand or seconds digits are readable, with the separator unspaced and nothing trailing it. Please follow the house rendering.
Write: 12:51
